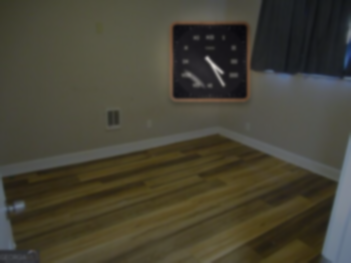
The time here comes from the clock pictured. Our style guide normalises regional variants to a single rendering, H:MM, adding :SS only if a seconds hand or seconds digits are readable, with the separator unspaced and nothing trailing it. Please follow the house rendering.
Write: 4:25
